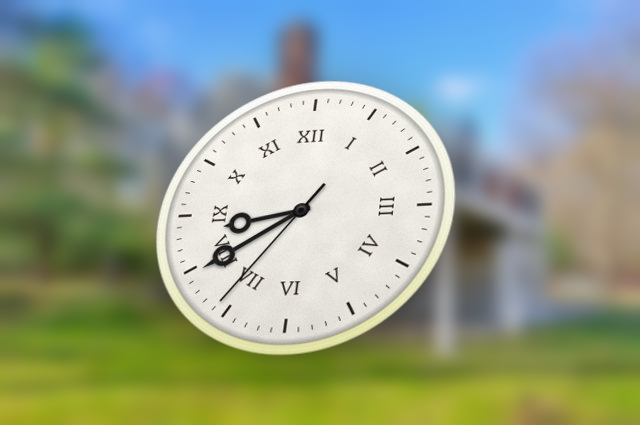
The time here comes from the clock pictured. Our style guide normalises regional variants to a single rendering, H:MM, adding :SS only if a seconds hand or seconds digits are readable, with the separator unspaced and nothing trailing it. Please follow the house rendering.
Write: 8:39:36
